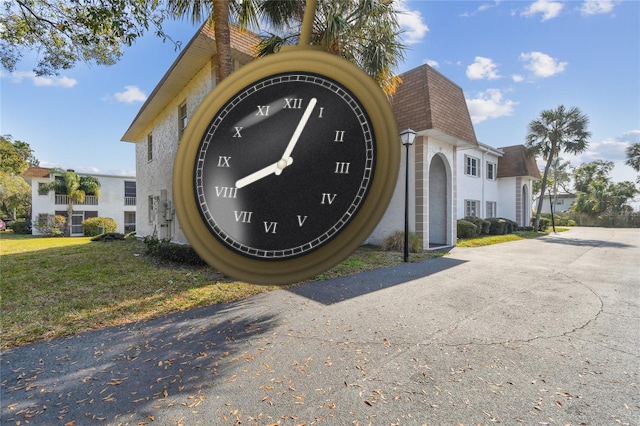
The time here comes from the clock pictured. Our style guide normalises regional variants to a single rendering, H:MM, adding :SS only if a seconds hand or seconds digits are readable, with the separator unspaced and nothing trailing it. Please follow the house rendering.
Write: 8:03
